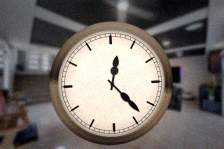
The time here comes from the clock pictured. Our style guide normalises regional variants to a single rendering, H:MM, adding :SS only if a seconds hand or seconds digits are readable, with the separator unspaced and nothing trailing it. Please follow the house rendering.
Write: 12:23
